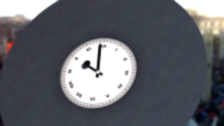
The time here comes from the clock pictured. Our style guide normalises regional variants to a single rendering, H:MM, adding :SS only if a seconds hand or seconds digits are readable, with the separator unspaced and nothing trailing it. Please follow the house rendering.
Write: 9:59
